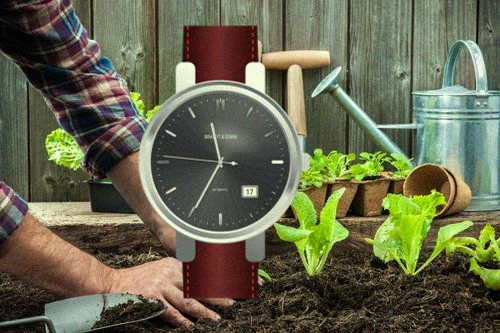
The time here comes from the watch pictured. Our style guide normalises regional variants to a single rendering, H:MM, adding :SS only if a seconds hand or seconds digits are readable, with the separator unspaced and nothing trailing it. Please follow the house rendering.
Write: 11:34:46
